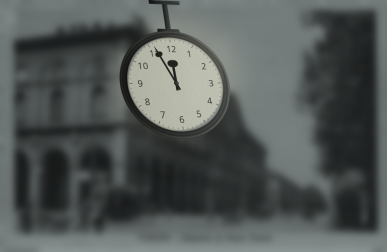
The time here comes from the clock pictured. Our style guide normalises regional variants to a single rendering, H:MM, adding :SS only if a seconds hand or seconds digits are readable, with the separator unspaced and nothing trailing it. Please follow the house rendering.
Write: 11:56
